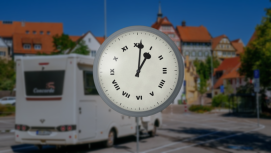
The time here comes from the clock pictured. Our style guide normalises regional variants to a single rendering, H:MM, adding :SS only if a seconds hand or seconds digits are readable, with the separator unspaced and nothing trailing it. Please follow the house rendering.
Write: 1:01
